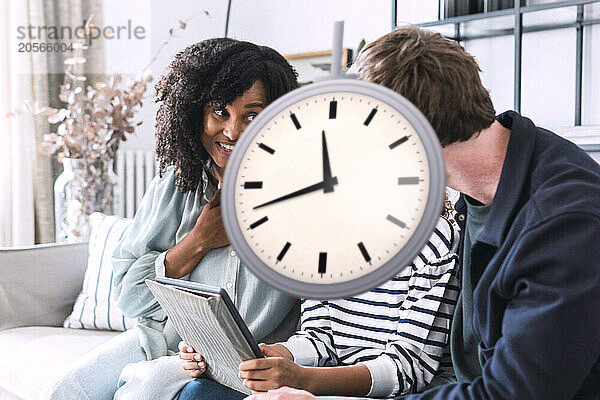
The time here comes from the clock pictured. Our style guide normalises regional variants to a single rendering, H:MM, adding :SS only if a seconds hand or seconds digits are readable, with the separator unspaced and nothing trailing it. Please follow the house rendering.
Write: 11:42
